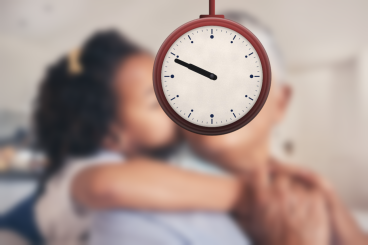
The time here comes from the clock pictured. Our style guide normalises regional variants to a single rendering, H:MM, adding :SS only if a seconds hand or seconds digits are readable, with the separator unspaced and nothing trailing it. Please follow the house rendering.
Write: 9:49
